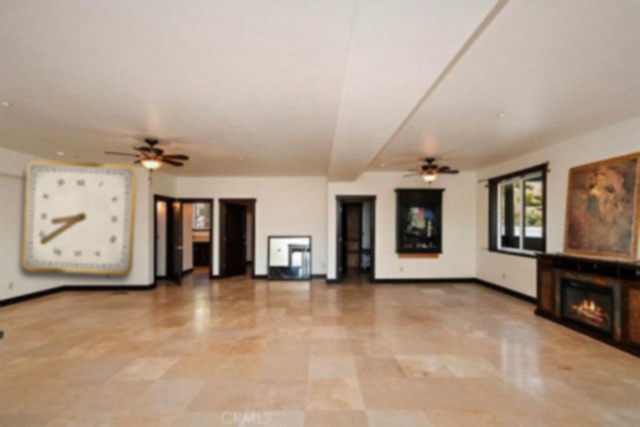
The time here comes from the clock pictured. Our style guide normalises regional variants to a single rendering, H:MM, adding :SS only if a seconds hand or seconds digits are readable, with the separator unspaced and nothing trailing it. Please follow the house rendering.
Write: 8:39
